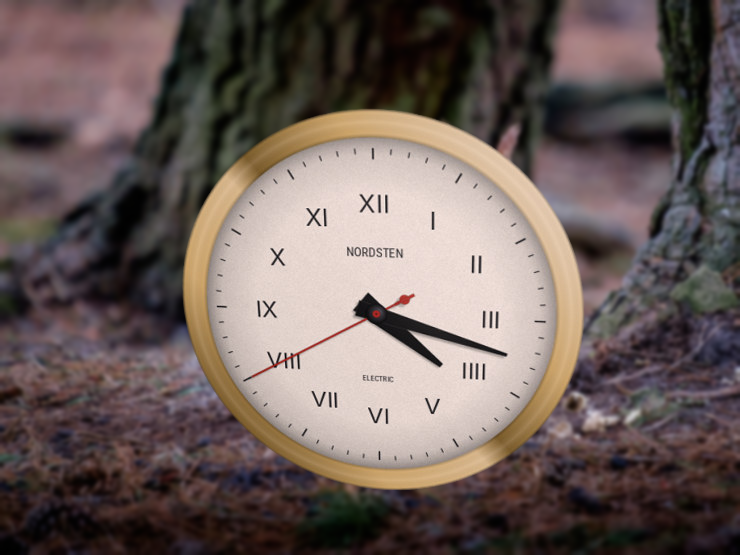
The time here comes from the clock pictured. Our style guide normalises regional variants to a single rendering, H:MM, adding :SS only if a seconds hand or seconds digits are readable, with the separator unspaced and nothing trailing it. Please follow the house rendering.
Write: 4:17:40
